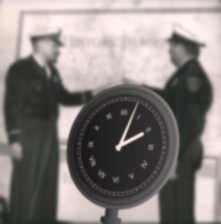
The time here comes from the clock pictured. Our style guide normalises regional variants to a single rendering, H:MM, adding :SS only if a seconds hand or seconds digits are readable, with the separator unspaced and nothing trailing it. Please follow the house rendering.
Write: 2:03
